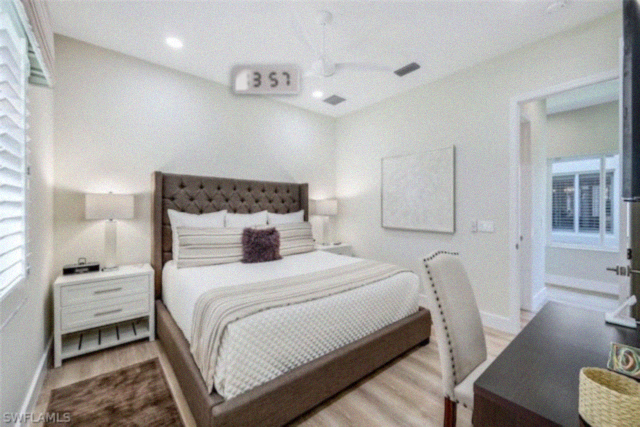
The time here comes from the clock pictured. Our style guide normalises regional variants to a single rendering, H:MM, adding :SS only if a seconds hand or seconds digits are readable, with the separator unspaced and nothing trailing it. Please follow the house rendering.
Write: 13:57
